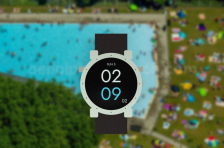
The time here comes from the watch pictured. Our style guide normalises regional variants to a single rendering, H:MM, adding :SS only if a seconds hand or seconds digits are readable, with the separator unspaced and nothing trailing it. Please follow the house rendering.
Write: 2:09
